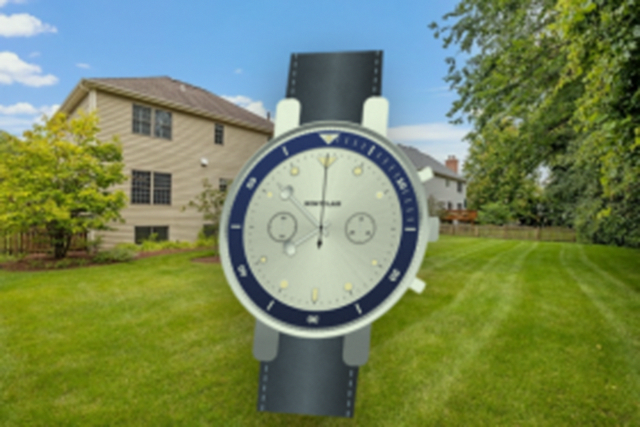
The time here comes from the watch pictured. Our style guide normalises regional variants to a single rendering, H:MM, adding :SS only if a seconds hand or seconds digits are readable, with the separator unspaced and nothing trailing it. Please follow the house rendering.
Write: 7:52
